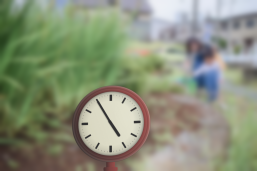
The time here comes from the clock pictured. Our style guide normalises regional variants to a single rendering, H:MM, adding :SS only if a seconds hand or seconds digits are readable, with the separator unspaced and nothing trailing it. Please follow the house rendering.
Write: 4:55
